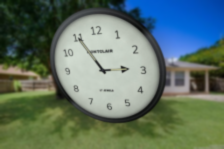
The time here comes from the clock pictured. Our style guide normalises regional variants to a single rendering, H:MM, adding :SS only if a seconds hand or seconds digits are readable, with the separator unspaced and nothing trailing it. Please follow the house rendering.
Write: 2:55
